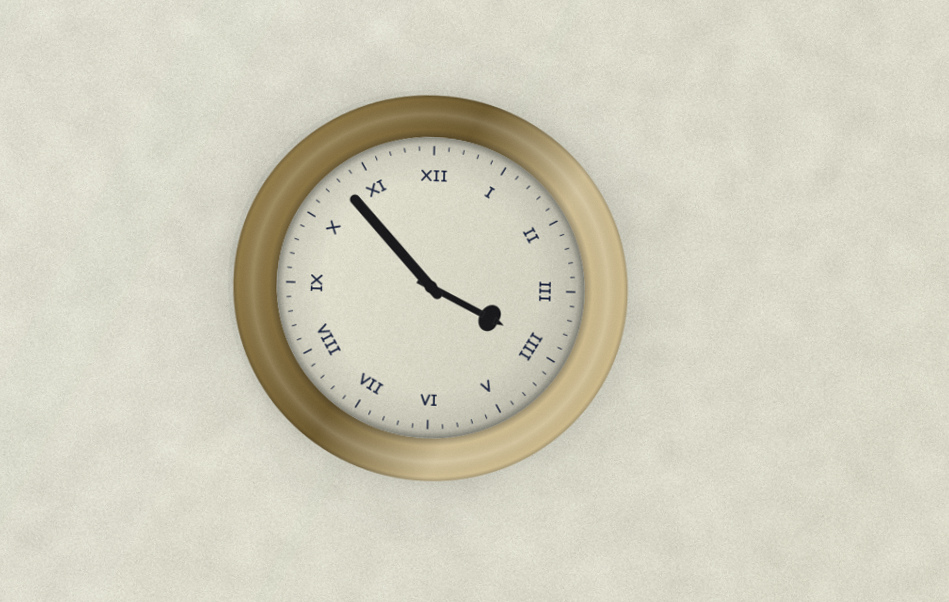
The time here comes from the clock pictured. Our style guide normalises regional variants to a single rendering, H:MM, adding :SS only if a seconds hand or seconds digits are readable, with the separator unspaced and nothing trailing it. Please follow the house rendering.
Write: 3:53
